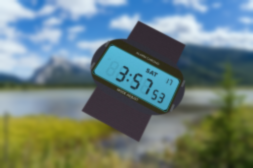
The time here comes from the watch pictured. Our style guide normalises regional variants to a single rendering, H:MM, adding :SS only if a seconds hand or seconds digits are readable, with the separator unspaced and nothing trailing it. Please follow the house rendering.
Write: 3:57:53
